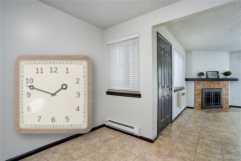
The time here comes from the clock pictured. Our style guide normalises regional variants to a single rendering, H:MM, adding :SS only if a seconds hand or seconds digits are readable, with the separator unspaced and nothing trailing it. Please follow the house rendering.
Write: 1:48
